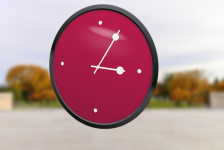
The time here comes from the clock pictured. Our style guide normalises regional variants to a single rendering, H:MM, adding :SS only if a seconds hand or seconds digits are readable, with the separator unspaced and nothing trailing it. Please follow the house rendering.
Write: 3:05
